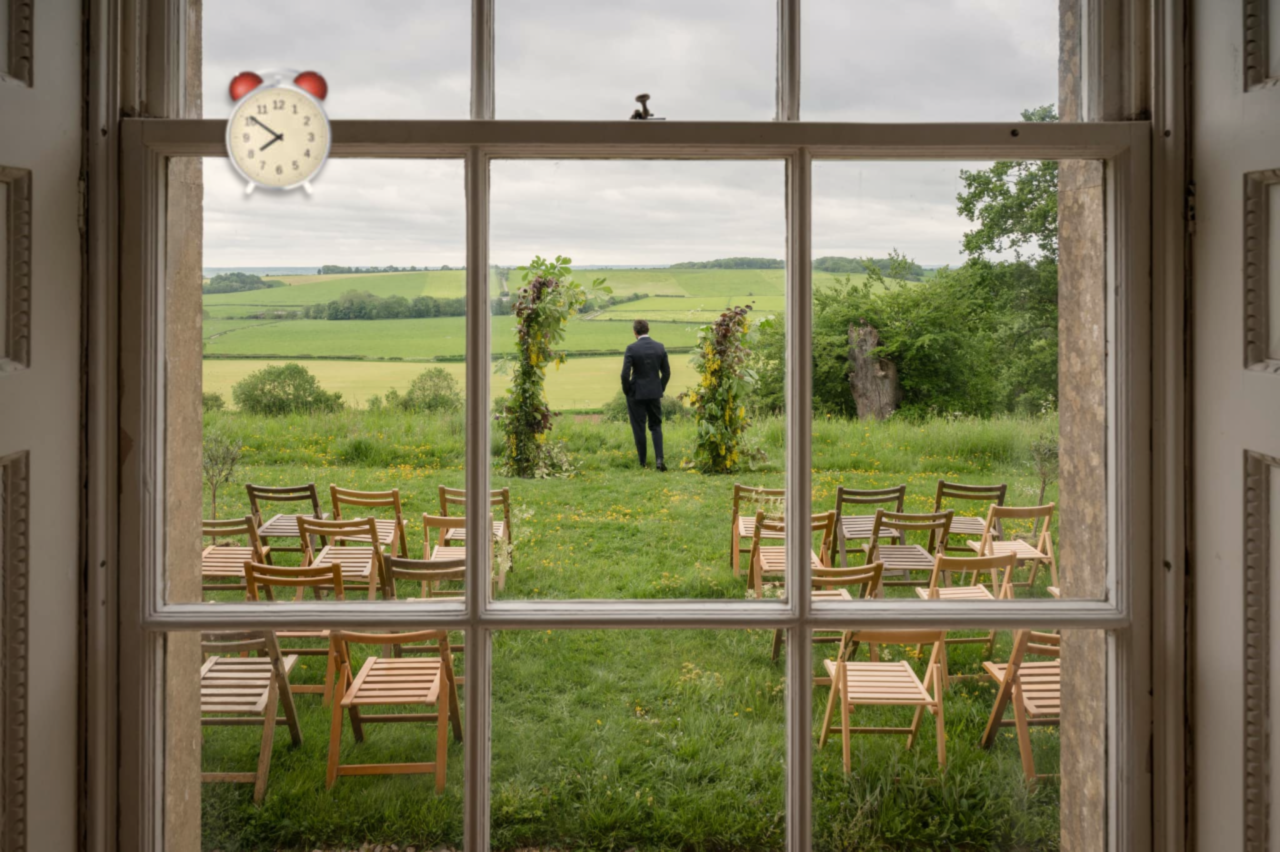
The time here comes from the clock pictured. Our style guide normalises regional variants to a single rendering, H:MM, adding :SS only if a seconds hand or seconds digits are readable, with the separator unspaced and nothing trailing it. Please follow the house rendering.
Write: 7:51
